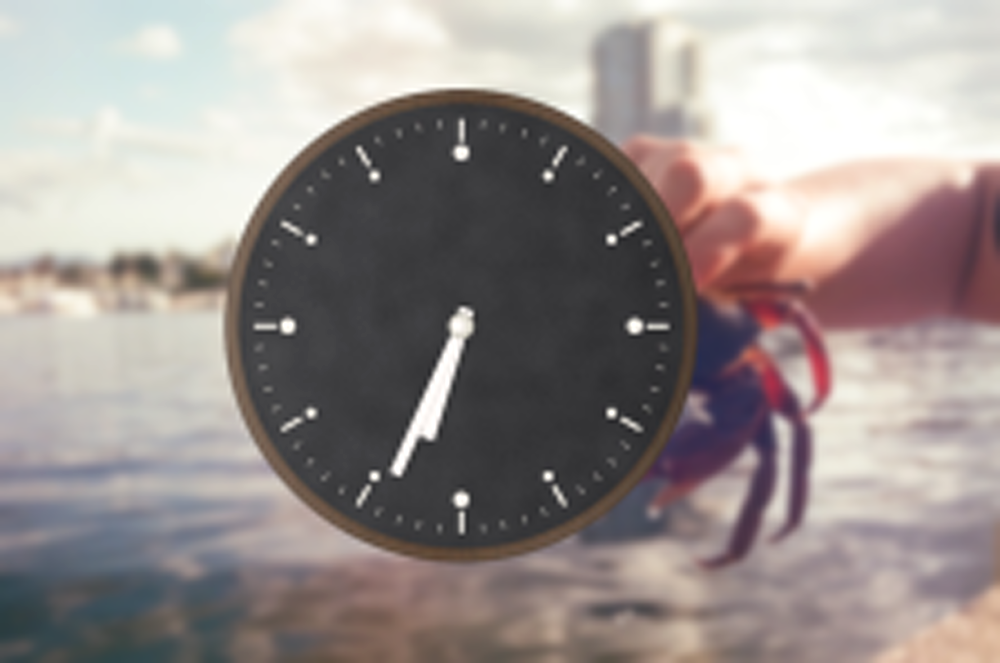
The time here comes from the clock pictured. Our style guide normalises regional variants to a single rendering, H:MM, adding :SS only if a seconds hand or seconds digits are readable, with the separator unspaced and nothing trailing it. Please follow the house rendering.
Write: 6:34
